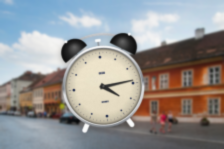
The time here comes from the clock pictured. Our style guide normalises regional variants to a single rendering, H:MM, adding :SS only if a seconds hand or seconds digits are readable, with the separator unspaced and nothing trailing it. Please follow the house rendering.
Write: 4:14
